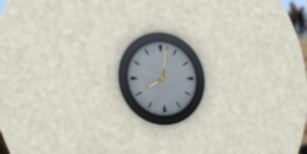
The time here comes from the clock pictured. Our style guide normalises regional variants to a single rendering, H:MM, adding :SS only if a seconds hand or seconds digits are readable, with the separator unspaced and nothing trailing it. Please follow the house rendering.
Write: 8:02
